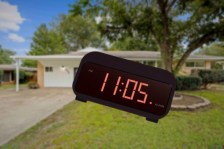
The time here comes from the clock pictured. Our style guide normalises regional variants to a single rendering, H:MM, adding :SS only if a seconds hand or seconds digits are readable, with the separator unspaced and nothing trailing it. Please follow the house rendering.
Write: 11:05
